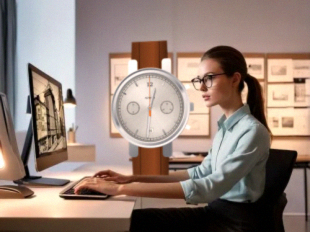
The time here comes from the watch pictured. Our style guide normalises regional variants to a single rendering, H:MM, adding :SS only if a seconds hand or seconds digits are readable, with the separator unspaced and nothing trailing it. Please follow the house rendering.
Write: 12:31
